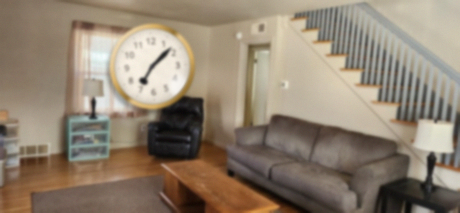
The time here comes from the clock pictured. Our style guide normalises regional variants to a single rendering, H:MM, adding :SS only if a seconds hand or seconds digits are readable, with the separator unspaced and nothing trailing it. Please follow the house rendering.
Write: 7:08
